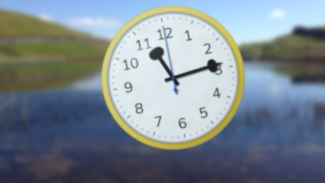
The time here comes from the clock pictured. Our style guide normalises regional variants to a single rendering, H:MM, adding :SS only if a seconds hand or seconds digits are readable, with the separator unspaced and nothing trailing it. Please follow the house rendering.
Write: 11:14:00
